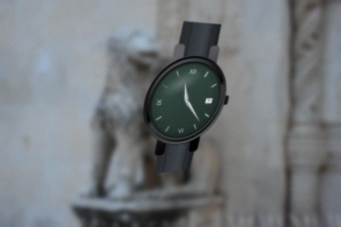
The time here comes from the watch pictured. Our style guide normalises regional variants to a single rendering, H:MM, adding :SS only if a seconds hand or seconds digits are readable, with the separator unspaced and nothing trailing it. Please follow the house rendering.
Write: 11:23
